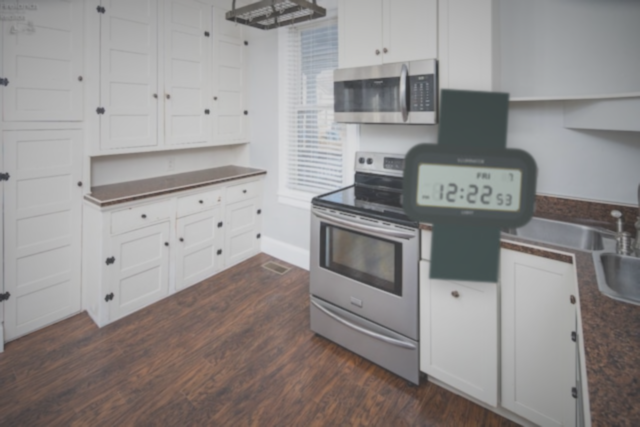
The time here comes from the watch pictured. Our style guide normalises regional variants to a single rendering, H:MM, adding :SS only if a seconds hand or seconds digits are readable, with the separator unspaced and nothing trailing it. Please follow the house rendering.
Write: 12:22:53
